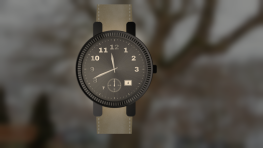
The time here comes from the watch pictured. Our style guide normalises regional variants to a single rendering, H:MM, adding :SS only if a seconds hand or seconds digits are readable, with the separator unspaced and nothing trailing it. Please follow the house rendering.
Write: 11:41
